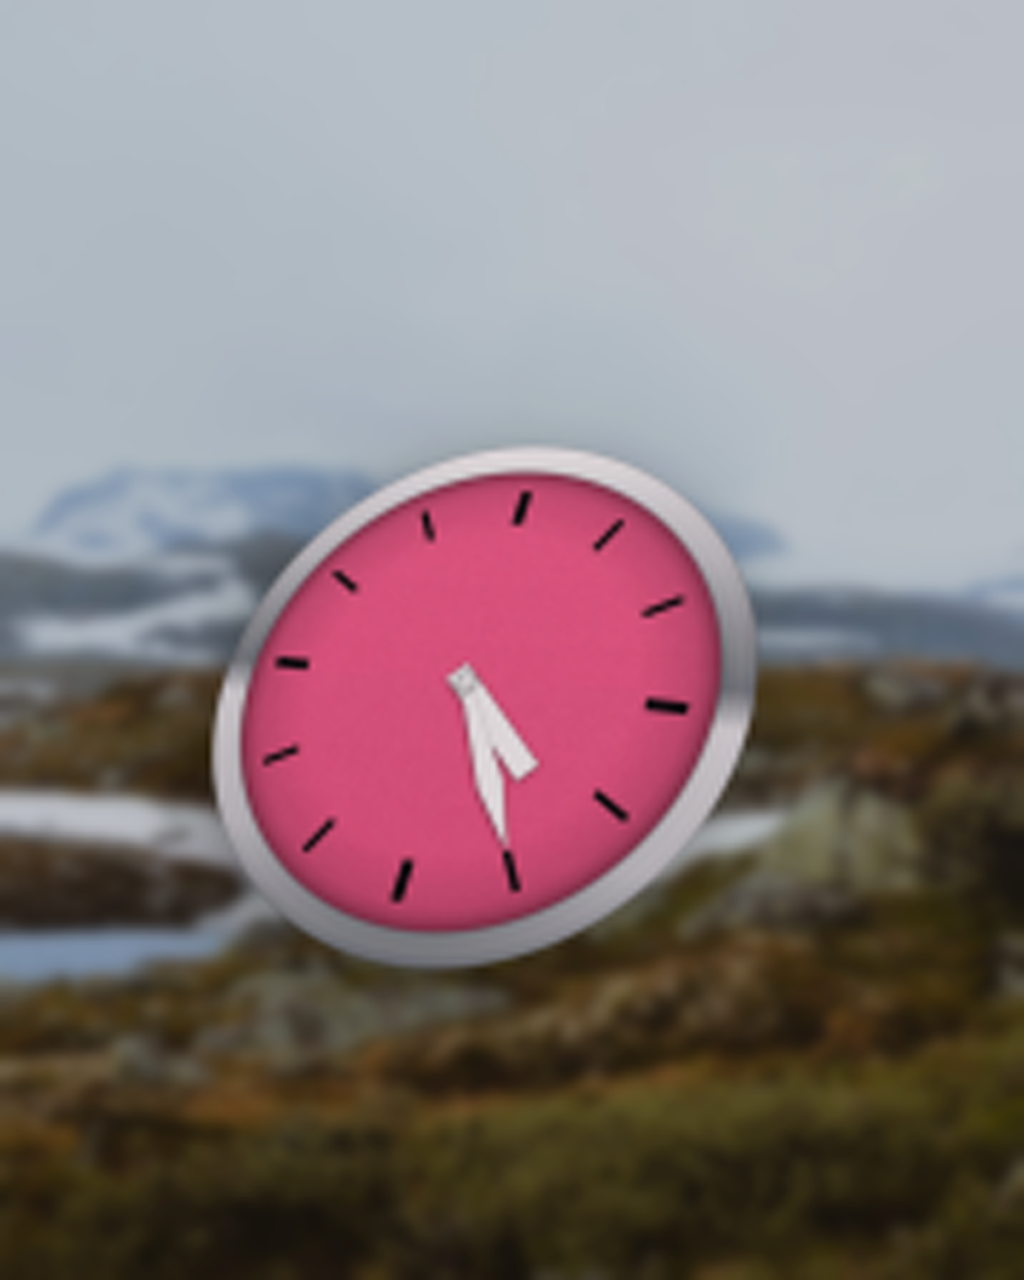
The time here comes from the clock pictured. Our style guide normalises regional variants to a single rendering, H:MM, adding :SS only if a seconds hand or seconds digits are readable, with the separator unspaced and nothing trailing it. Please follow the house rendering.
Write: 4:25
